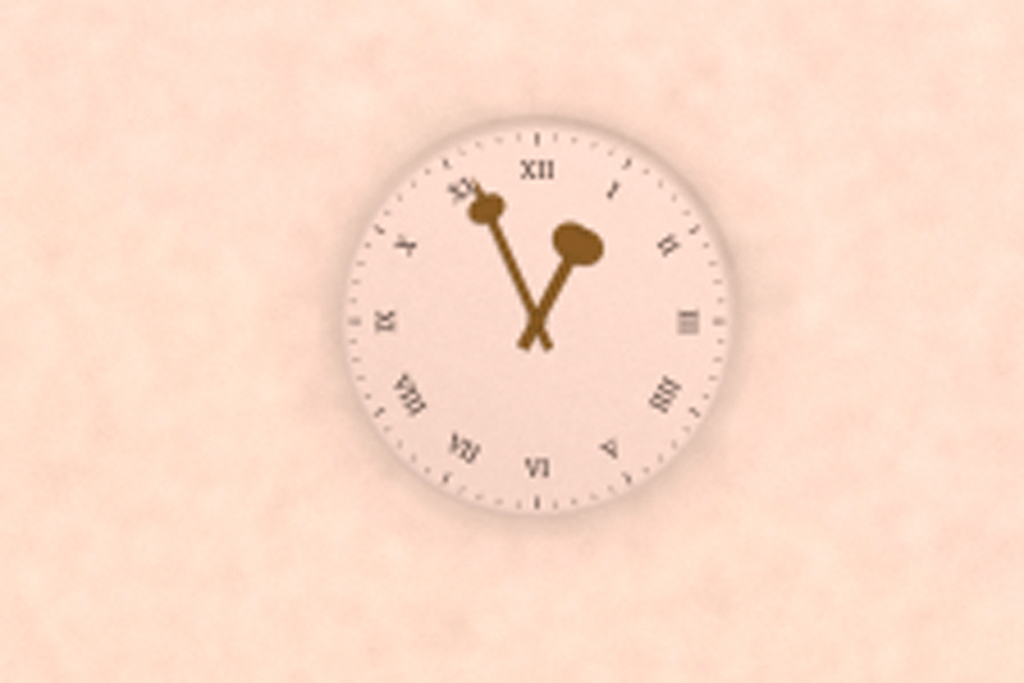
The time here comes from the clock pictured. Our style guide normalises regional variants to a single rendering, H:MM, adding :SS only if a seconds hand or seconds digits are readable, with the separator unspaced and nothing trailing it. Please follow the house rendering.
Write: 12:56
